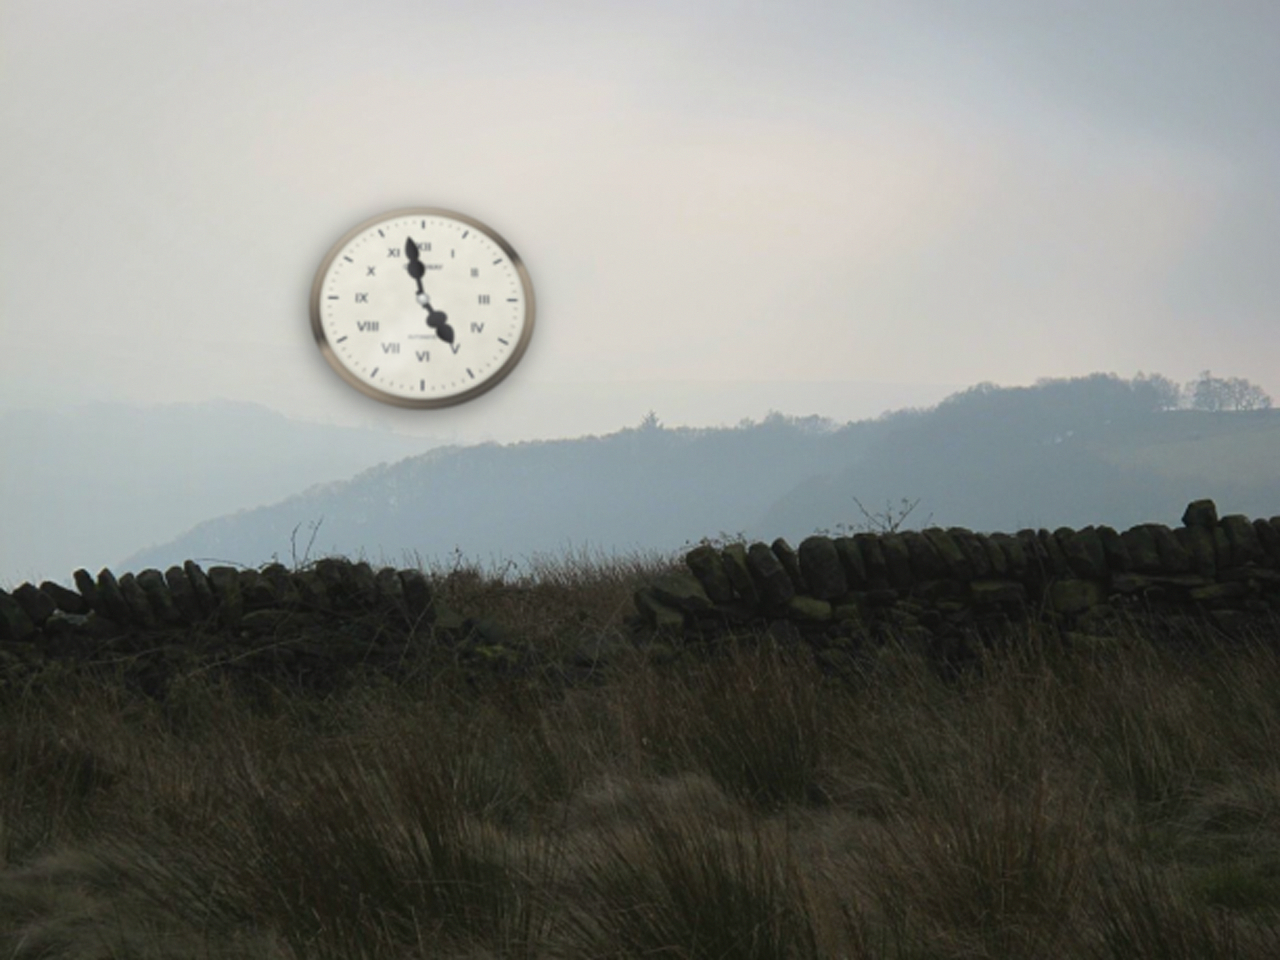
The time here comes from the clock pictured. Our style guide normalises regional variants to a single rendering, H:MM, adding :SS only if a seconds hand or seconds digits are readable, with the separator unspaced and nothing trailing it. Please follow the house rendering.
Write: 4:58
